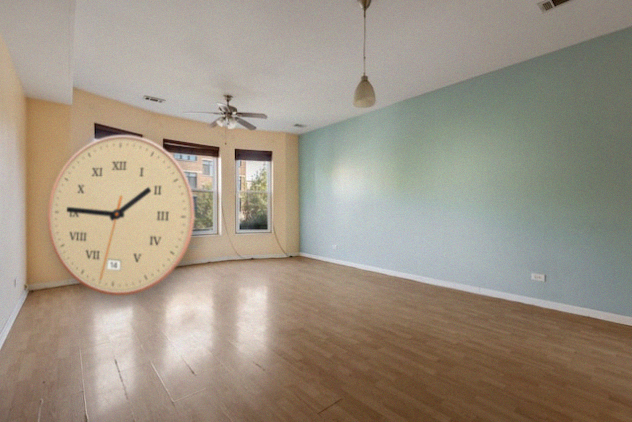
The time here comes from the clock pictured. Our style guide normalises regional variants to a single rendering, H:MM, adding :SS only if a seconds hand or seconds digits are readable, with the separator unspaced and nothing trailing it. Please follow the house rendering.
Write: 1:45:32
